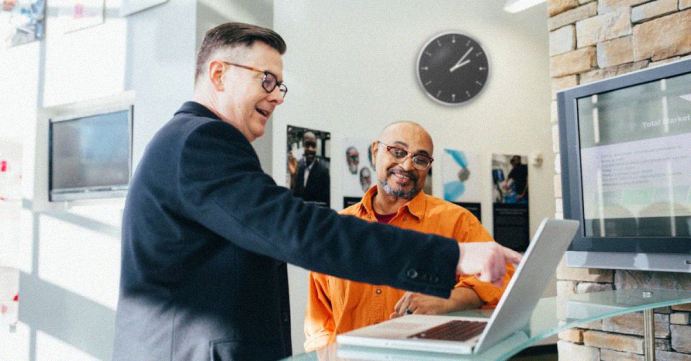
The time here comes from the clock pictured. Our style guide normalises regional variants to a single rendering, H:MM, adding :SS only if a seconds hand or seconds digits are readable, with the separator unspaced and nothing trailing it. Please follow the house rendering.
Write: 2:07
